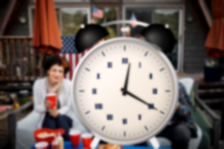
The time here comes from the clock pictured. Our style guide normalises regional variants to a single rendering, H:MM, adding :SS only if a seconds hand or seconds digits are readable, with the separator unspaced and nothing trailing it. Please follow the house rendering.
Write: 12:20
